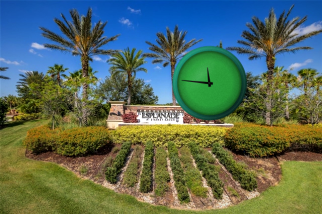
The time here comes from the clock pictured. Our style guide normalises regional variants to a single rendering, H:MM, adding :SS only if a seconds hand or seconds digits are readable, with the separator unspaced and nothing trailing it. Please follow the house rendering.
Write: 11:46
